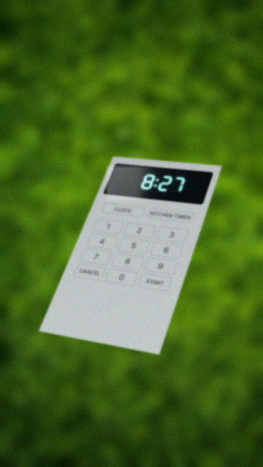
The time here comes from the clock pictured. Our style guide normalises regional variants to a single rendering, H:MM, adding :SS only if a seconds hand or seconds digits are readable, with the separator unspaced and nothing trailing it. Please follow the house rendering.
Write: 8:27
